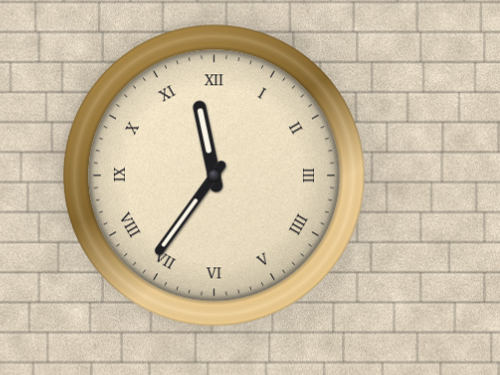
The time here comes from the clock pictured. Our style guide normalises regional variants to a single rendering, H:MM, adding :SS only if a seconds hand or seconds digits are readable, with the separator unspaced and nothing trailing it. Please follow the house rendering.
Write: 11:36
